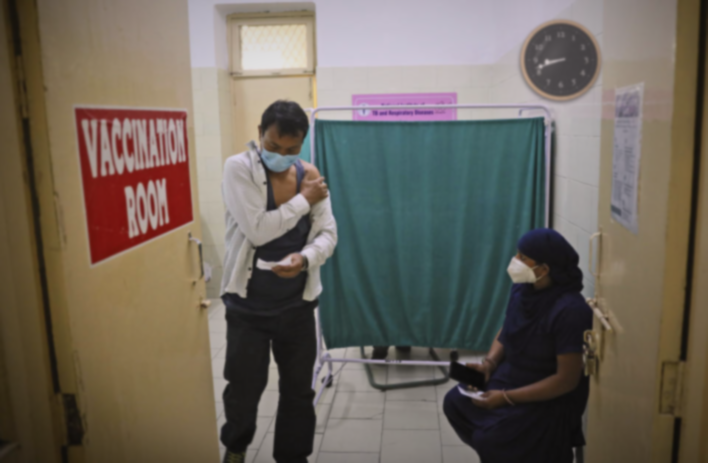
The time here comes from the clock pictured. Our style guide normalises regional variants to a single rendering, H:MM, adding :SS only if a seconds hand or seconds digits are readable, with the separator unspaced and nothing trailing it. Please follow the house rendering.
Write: 8:42
